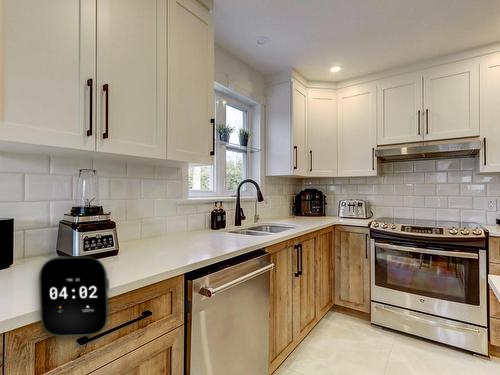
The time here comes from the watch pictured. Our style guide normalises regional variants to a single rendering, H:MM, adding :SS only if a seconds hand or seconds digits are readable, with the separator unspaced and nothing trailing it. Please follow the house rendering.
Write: 4:02
